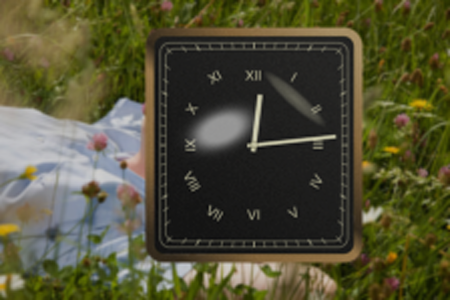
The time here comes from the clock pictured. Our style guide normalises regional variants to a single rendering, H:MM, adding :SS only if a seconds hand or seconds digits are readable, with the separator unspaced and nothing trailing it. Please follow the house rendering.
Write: 12:14
